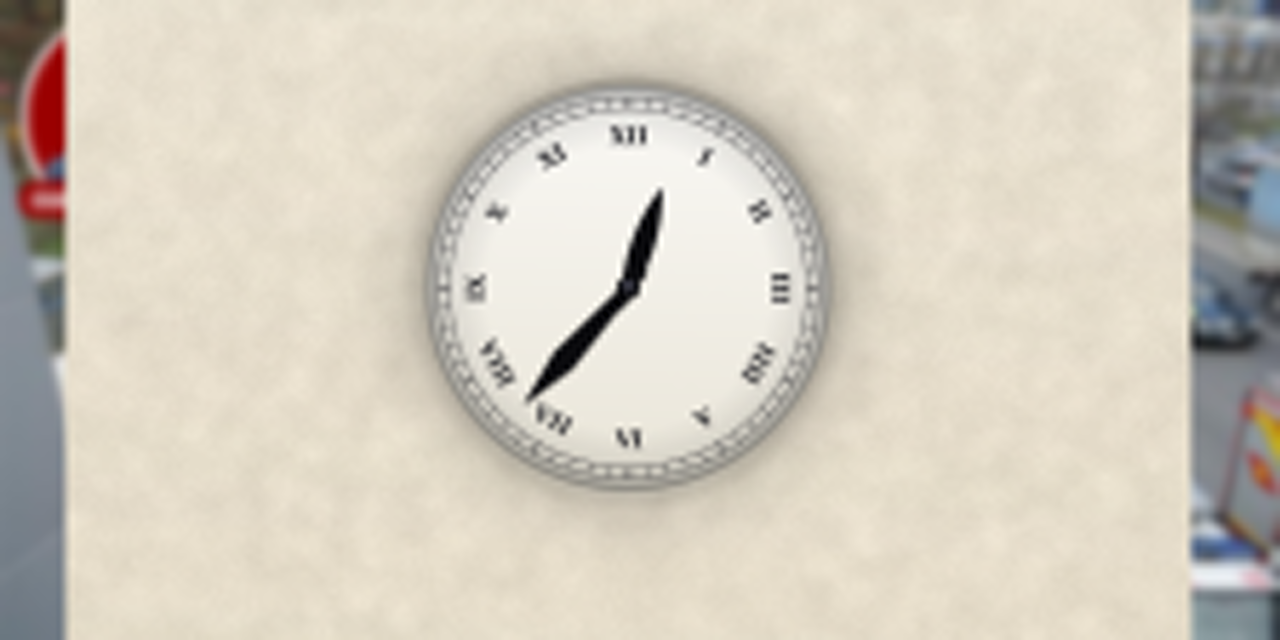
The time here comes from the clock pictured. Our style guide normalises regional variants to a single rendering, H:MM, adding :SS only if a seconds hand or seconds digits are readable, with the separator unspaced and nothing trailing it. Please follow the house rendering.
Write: 12:37
